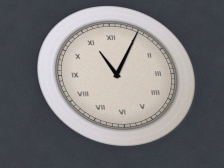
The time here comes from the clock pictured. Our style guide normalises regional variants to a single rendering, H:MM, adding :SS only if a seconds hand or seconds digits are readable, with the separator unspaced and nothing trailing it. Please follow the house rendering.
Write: 11:05
